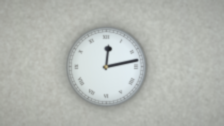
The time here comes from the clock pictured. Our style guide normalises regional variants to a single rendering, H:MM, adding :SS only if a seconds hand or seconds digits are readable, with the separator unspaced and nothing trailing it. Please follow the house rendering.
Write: 12:13
